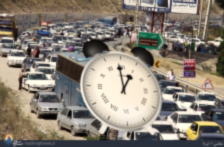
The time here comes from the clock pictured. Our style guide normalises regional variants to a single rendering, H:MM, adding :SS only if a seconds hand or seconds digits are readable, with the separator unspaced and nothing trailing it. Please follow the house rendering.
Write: 12:59
